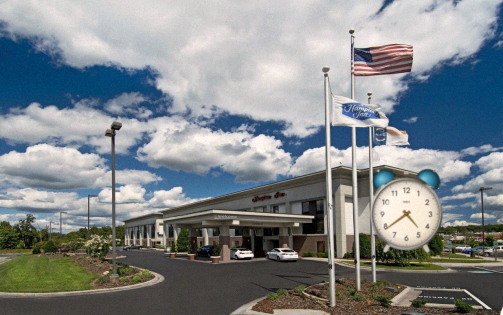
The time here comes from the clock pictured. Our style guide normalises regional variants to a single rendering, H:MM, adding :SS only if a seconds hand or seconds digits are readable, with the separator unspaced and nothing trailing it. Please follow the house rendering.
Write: 4:39
